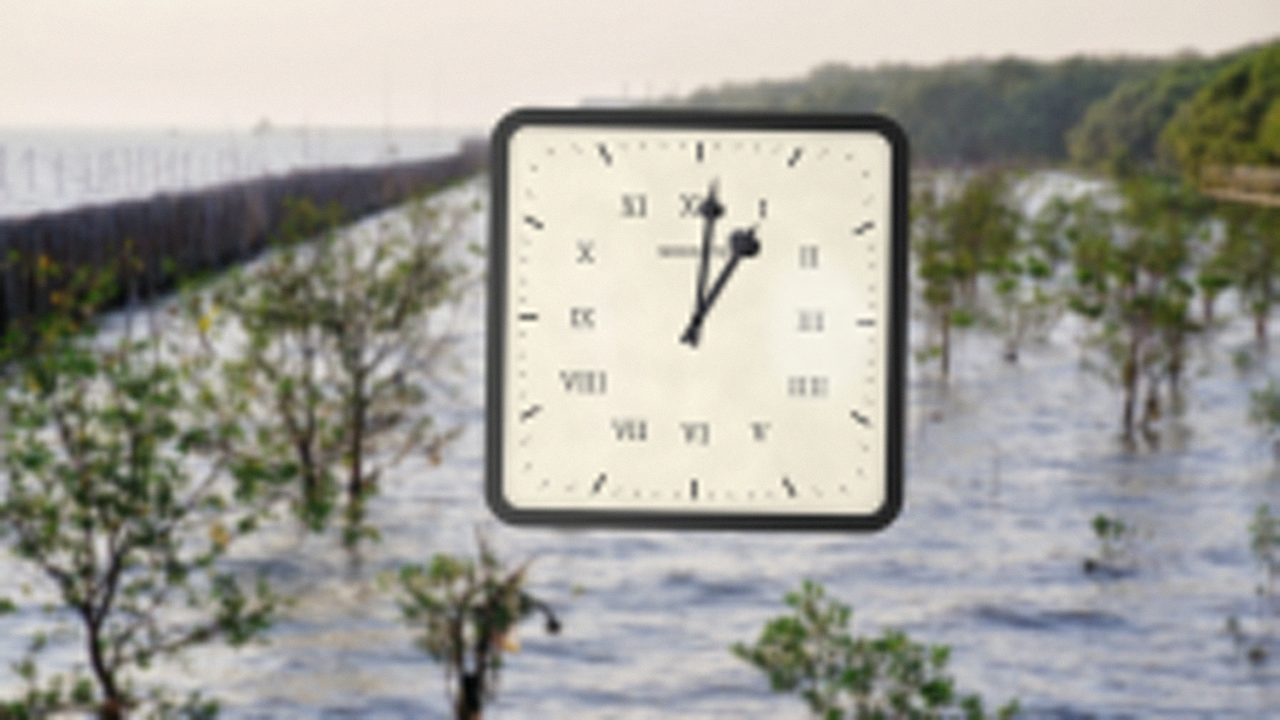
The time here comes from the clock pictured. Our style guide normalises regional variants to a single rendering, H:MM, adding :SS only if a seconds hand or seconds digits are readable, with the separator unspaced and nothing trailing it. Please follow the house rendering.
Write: 1:01
